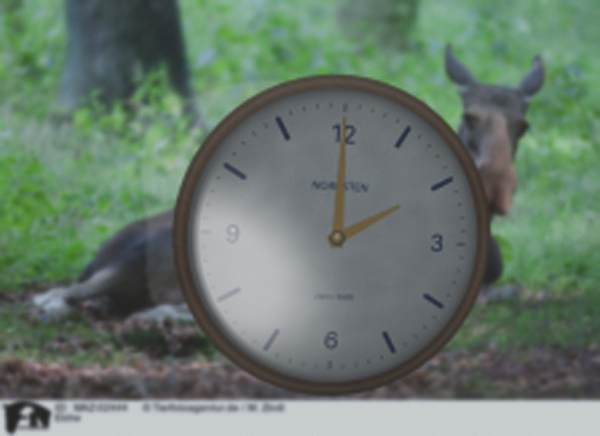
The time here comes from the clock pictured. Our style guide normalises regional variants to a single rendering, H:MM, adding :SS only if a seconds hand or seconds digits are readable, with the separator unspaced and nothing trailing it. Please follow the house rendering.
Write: 2:00
